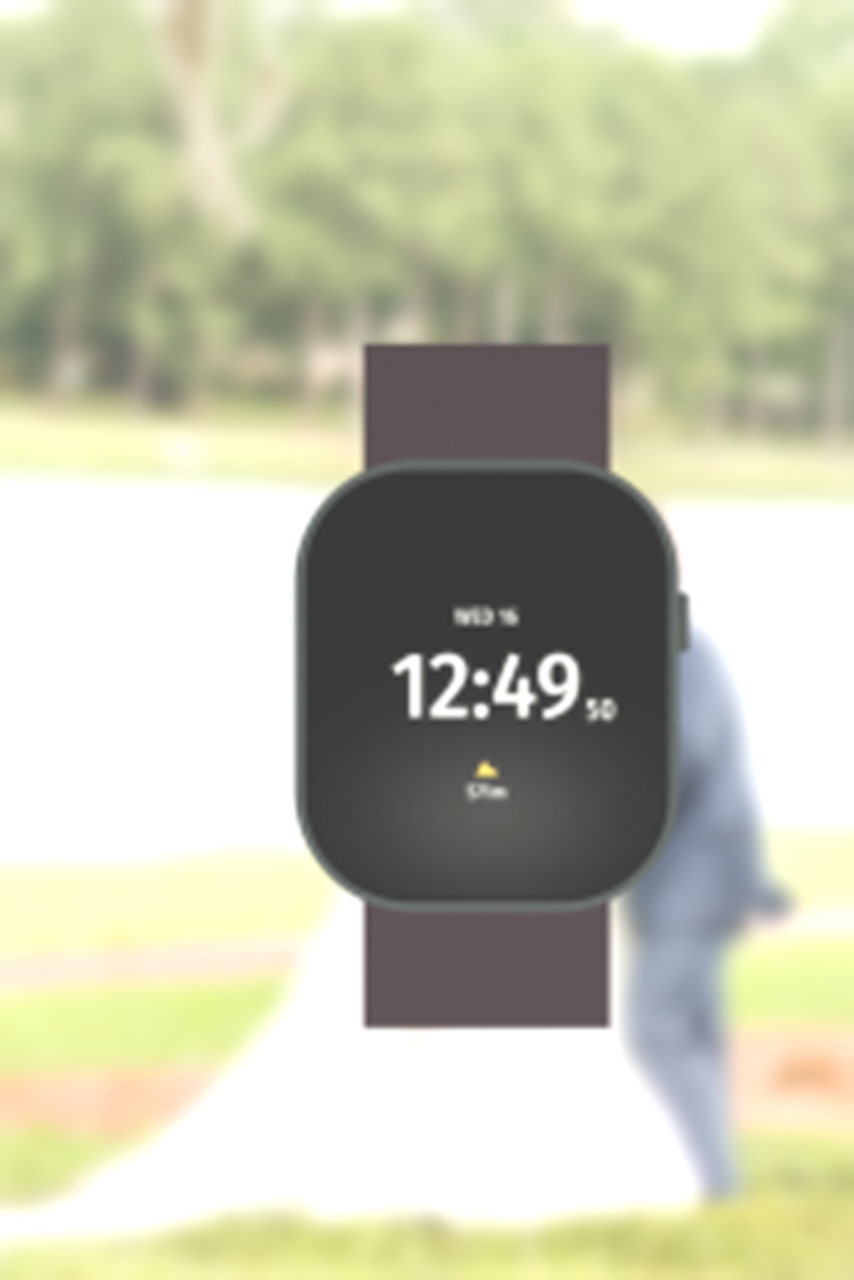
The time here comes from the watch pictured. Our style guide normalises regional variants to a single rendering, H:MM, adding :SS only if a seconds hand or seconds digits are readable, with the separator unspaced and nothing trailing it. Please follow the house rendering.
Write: 12:49
